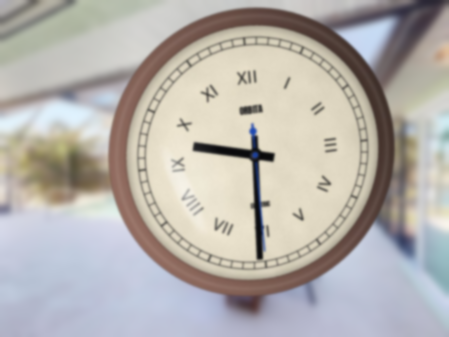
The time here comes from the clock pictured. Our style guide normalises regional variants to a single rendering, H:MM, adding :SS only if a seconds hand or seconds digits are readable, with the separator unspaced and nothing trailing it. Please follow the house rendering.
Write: 9:30:30
